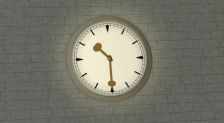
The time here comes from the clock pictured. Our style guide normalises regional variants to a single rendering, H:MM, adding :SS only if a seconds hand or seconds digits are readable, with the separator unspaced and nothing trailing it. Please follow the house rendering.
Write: 10:30
